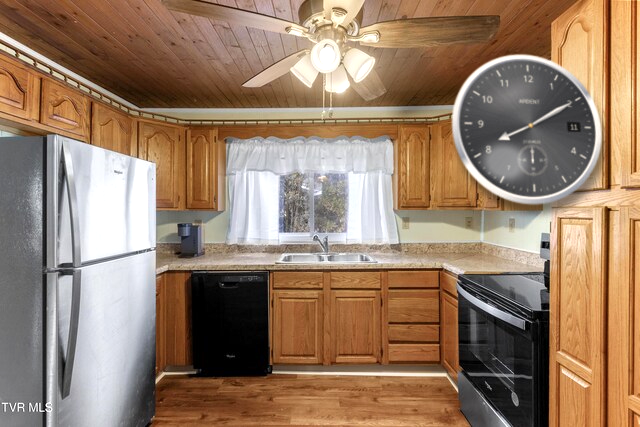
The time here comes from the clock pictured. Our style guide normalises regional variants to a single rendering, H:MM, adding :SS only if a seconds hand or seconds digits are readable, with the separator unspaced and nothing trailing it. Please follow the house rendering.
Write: 8:10
